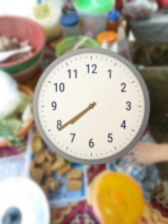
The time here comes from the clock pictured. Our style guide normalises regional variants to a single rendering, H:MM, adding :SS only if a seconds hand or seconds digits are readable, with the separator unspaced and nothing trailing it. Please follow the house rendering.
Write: 7:39
